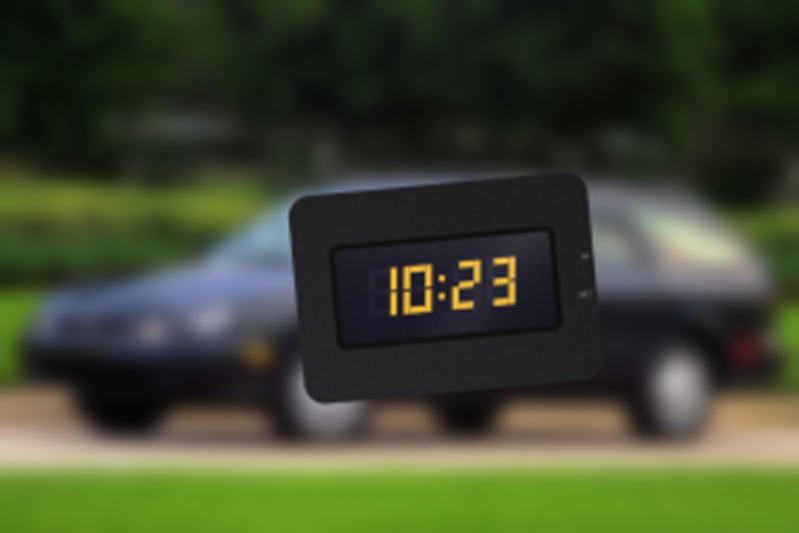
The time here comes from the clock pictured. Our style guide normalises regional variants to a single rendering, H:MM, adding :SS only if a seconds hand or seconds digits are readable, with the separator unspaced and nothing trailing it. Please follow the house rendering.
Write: 10:23
